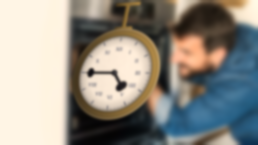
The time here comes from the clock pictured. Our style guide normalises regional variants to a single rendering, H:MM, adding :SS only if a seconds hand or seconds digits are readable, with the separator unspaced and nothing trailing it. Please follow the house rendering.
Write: 4:45
